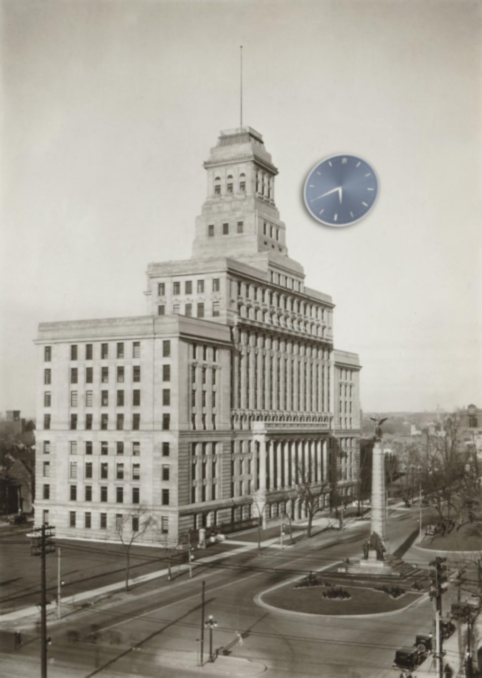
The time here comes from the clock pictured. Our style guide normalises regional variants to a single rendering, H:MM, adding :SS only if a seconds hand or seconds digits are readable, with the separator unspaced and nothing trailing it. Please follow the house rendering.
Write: 5:40
